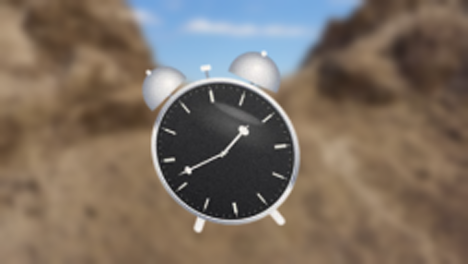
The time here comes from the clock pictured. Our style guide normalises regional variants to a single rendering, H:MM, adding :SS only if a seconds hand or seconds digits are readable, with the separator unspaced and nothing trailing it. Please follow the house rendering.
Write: 1:42
